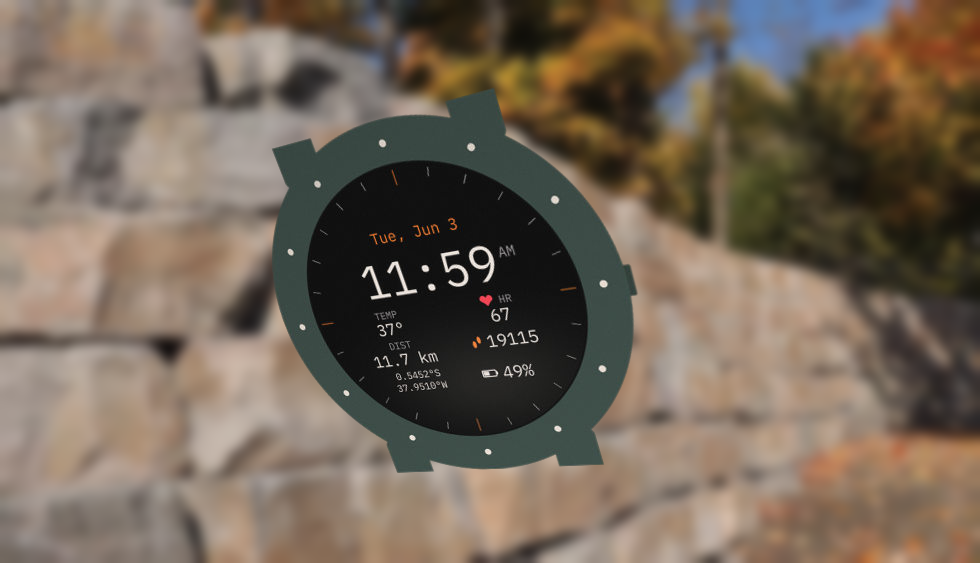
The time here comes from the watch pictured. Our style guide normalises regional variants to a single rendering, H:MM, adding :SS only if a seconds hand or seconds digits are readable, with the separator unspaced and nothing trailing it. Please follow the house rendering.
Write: 11:59
